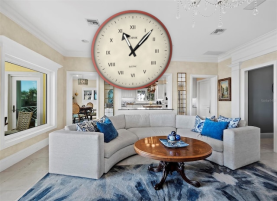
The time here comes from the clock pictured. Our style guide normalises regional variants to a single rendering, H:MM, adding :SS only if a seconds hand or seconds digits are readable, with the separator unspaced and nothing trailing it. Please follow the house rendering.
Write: 11:07
